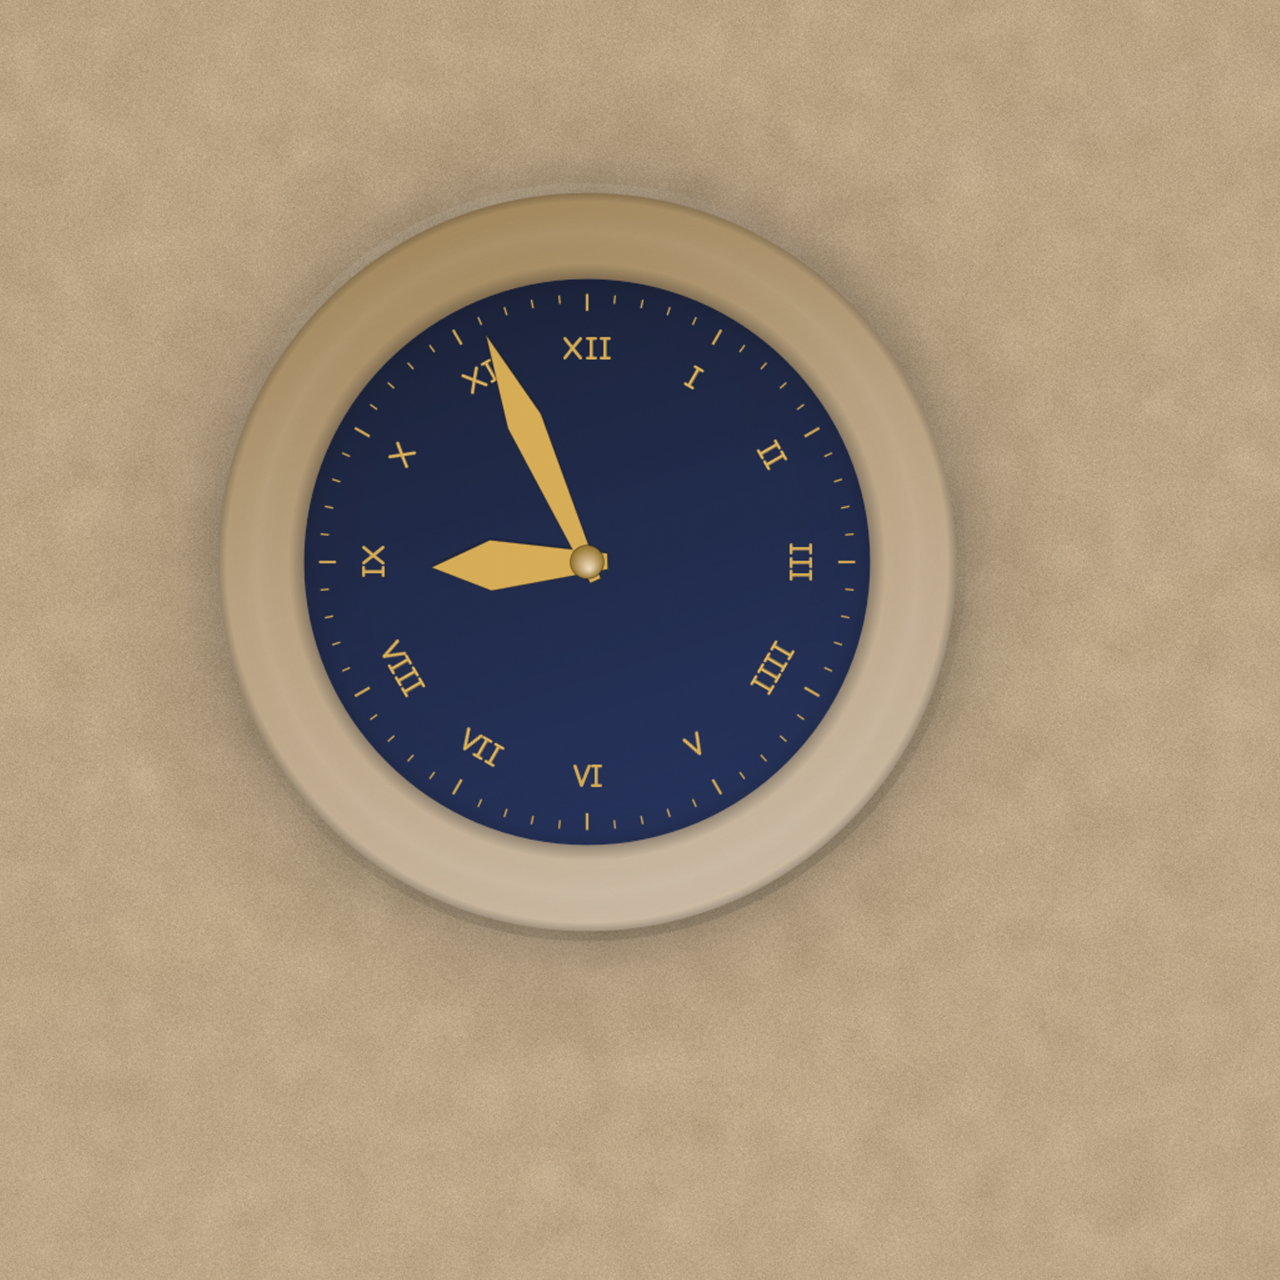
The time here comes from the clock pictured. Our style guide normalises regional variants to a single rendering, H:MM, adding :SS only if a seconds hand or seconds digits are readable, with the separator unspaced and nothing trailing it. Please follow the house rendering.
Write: 8:56
